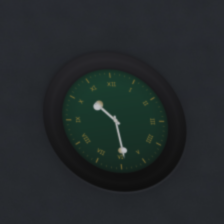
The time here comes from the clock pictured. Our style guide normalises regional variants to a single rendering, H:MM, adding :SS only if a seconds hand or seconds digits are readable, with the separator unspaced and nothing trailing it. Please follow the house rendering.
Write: 10:29
